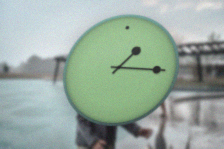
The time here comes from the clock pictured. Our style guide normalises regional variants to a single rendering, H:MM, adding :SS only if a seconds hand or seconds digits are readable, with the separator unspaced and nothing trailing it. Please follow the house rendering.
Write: 1:15
